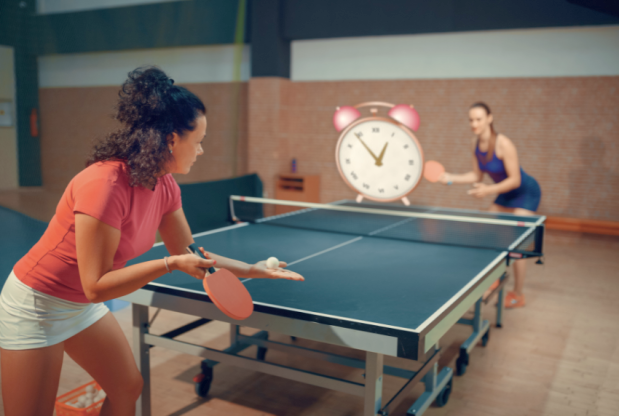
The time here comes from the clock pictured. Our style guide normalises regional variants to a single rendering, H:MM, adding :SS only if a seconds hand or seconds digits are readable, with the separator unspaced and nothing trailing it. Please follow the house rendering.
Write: 12:54
